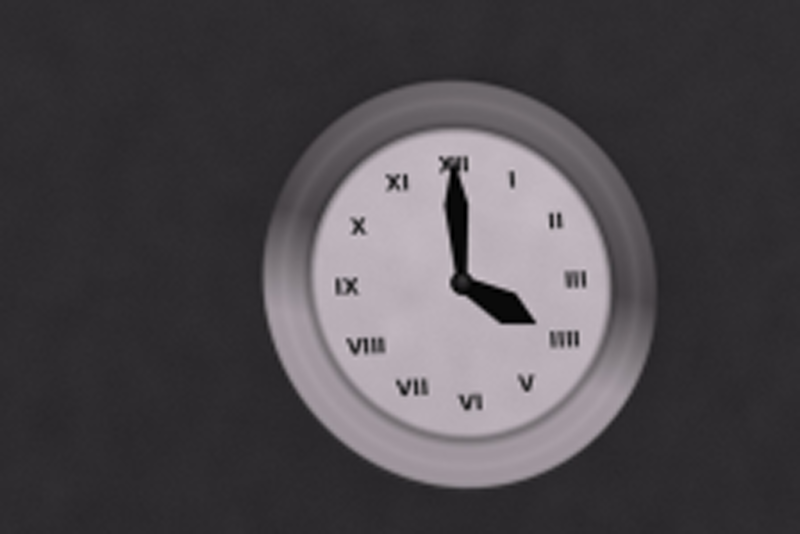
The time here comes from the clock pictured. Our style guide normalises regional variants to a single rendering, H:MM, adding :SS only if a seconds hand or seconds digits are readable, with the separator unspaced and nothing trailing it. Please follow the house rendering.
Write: 4:00
